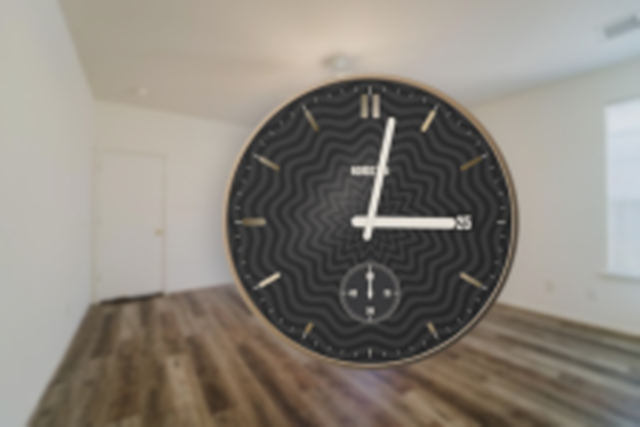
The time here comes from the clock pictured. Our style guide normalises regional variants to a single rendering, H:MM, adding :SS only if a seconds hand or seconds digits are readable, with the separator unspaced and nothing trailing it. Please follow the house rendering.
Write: 3:02
